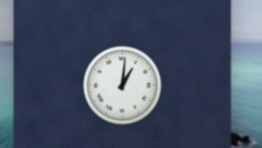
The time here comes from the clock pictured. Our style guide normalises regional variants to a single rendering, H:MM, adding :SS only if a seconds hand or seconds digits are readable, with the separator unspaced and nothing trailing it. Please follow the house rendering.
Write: 1:01
